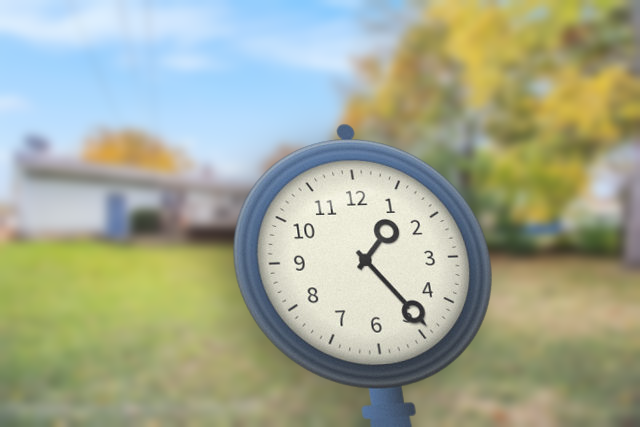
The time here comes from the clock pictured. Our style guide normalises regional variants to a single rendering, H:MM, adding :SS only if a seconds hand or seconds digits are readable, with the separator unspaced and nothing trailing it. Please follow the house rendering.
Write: 1:24
